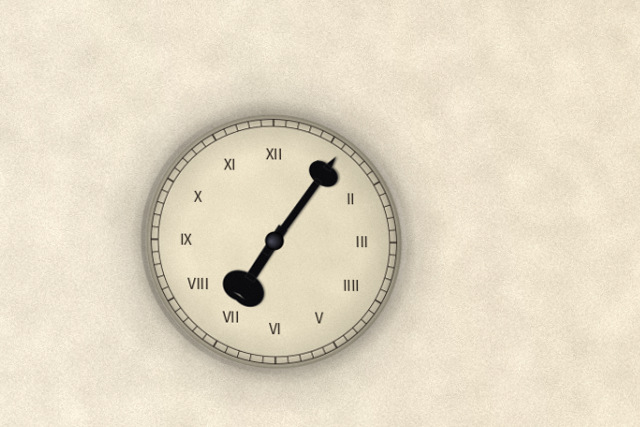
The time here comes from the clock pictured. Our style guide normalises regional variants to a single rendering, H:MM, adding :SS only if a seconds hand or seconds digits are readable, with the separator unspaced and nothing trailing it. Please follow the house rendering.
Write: 7:06
